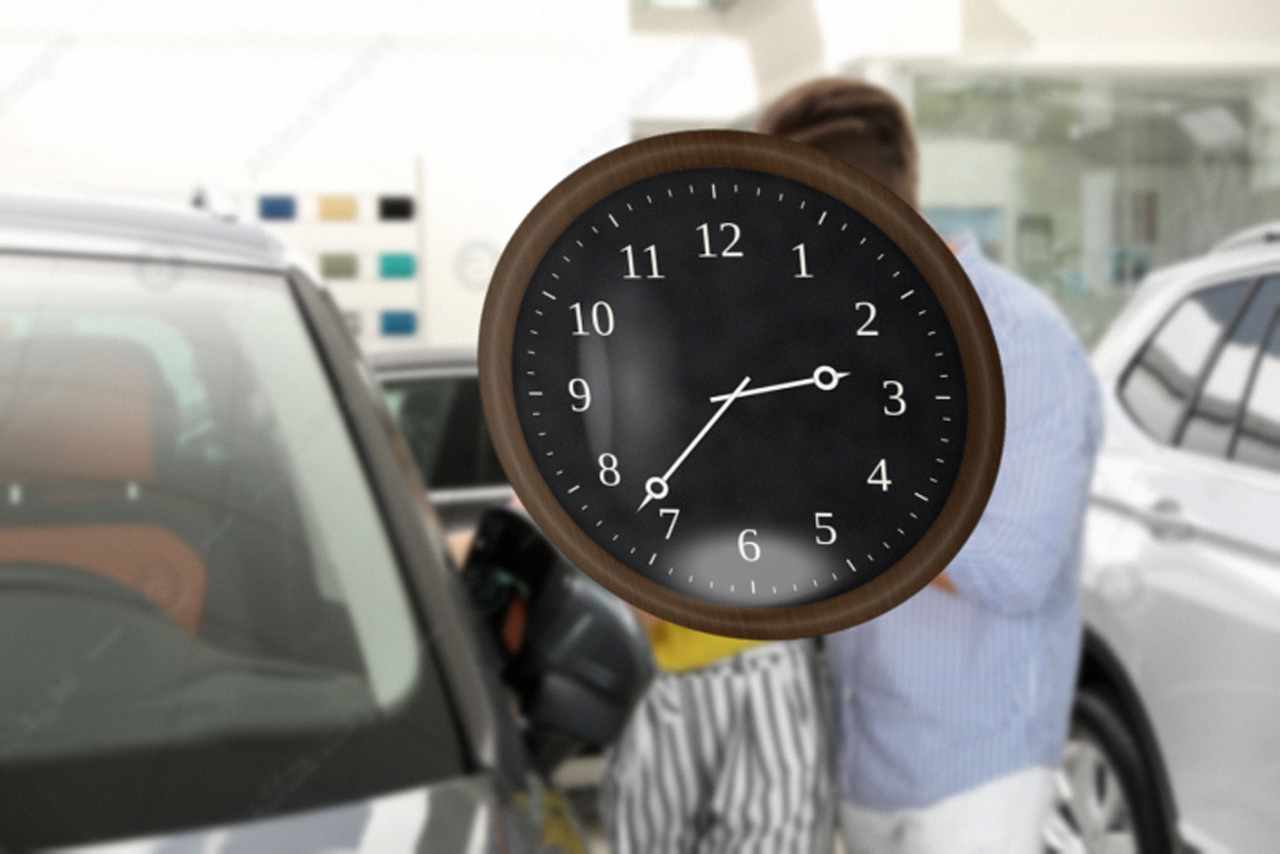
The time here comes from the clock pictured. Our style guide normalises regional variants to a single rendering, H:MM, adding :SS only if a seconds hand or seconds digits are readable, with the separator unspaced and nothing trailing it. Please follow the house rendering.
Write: 2:37
